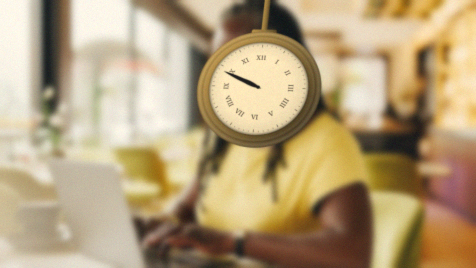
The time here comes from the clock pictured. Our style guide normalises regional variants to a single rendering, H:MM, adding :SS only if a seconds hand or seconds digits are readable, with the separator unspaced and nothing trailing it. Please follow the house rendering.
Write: 9:49
